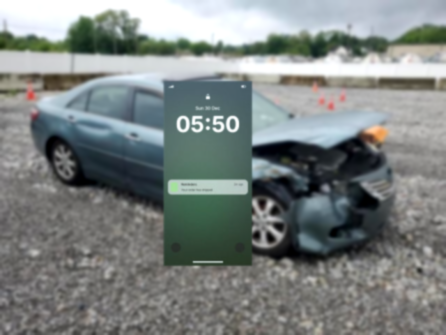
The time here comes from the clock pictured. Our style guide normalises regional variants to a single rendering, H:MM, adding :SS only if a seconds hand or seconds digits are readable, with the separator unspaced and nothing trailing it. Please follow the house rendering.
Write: 5:50
